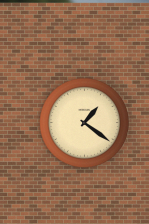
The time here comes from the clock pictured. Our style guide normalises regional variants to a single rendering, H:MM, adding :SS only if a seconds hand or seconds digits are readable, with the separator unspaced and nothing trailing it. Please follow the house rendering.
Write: 1:21
